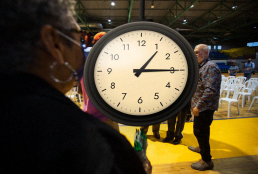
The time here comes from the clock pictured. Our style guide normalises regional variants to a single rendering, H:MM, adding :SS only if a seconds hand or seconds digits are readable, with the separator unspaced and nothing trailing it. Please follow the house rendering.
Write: 1:15
